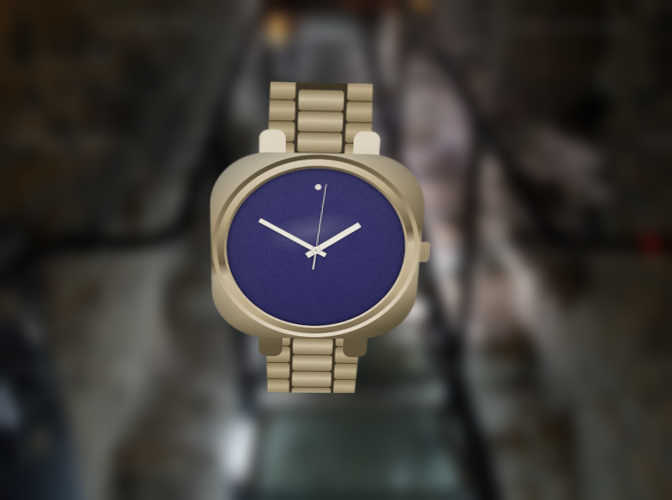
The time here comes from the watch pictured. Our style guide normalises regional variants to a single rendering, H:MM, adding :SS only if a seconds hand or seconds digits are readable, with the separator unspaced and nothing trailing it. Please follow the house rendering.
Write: 1:50:01
